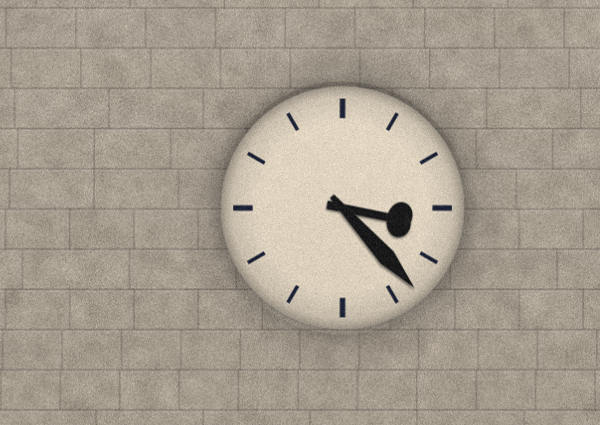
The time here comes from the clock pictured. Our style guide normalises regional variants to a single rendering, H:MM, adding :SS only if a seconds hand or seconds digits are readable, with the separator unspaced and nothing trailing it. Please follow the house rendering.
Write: 3:23
